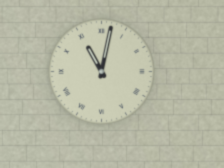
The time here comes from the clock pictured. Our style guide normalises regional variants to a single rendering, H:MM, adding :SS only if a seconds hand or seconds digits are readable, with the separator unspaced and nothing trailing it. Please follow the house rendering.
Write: 11:02
